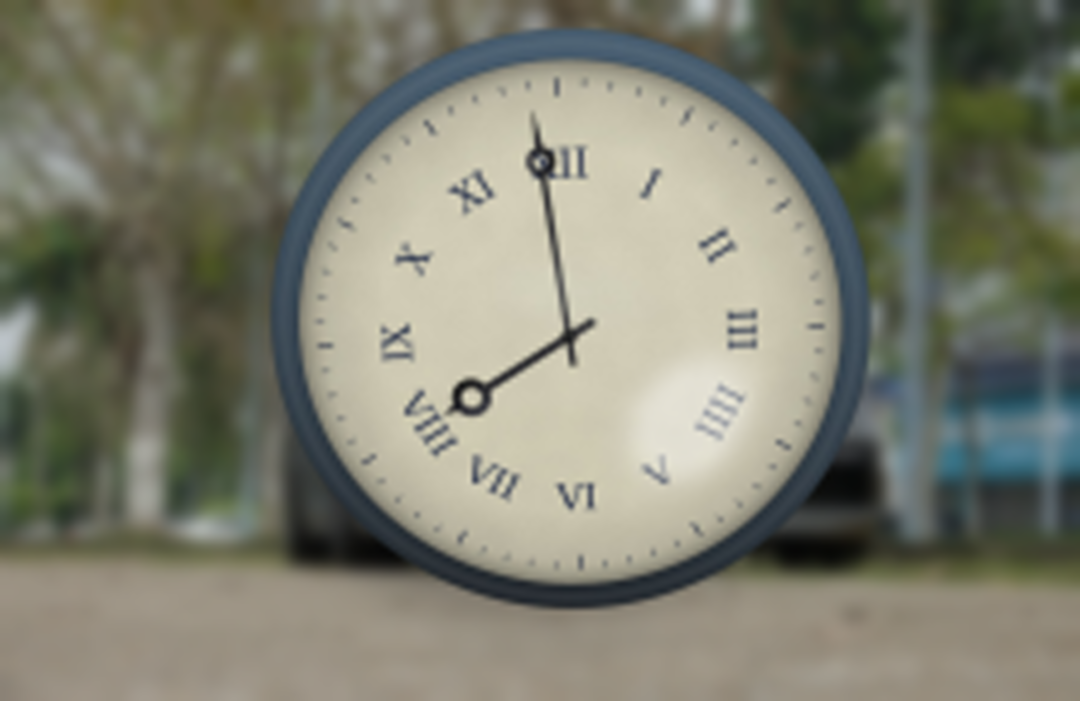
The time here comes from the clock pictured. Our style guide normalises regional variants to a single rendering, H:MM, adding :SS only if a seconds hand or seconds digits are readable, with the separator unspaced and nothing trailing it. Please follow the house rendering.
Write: 7:59
